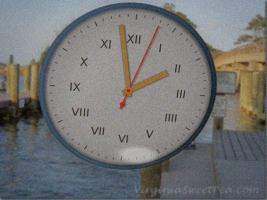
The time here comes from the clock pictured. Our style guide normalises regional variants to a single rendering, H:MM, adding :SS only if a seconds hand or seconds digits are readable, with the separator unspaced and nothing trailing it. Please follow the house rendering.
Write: 1:58:03
